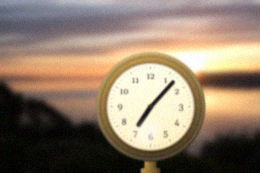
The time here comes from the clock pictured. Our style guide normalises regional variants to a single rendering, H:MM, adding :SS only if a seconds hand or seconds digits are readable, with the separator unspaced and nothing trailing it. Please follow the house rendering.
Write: 7:07
